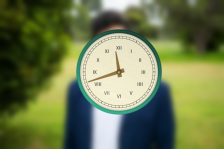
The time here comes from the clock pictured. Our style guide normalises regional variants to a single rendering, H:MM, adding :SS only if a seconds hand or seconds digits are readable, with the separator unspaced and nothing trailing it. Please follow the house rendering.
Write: 11:42
